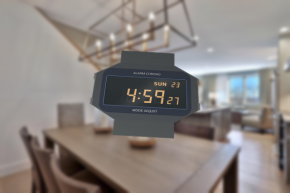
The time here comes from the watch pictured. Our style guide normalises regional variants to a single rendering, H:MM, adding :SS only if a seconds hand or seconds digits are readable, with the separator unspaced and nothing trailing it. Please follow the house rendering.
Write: 4:59:27
